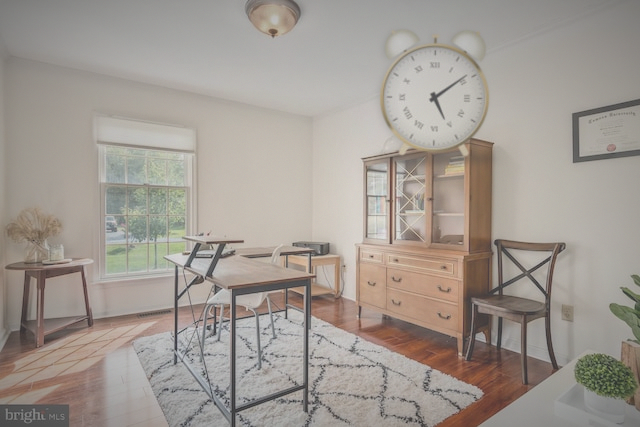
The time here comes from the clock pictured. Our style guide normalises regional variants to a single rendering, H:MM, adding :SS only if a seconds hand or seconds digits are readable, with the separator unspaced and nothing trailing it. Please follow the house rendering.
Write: 5:09
